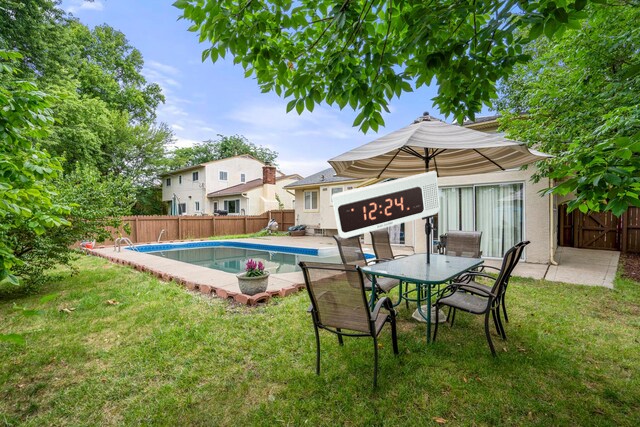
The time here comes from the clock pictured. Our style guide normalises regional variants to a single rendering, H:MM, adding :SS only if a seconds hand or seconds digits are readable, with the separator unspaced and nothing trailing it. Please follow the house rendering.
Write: 12:24
